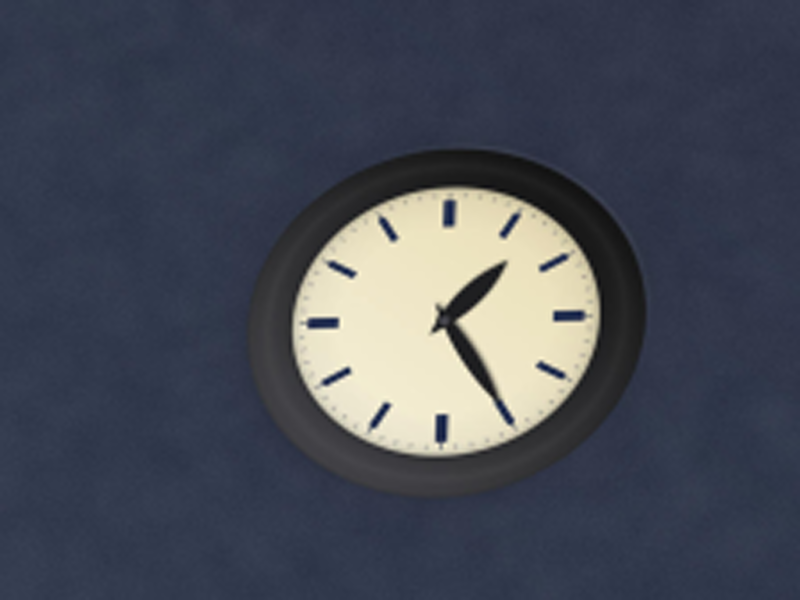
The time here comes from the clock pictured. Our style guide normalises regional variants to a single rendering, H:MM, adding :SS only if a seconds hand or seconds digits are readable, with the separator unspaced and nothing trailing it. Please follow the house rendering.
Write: 1:25
